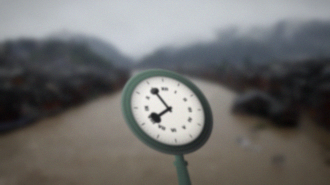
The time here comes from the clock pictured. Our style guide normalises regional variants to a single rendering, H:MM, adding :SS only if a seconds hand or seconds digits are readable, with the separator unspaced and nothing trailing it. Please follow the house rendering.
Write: 7:55
